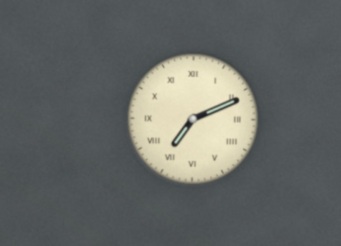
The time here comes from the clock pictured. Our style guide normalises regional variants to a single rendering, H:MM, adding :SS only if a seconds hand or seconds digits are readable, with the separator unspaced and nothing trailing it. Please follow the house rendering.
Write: 7:11
